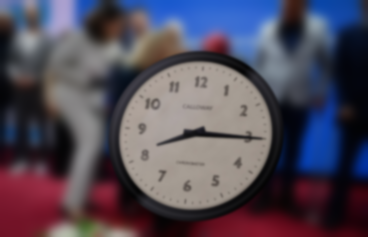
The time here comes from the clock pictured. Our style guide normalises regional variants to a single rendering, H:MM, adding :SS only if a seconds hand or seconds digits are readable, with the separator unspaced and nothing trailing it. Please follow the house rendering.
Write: 8:15
